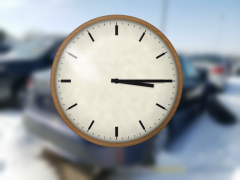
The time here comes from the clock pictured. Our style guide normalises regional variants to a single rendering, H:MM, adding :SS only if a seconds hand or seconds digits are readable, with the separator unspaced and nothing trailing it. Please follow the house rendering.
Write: 3:15
